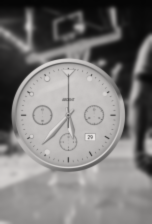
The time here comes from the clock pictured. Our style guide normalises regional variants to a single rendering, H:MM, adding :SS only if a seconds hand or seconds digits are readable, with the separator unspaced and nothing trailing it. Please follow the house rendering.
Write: 5:37
